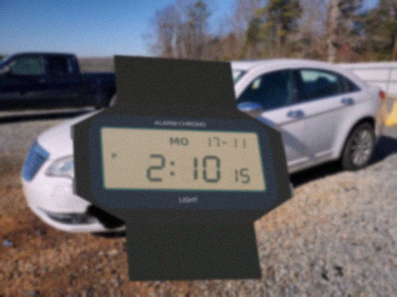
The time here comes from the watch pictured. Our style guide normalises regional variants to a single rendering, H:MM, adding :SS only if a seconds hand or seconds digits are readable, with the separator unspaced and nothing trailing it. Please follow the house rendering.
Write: 2:10:15
